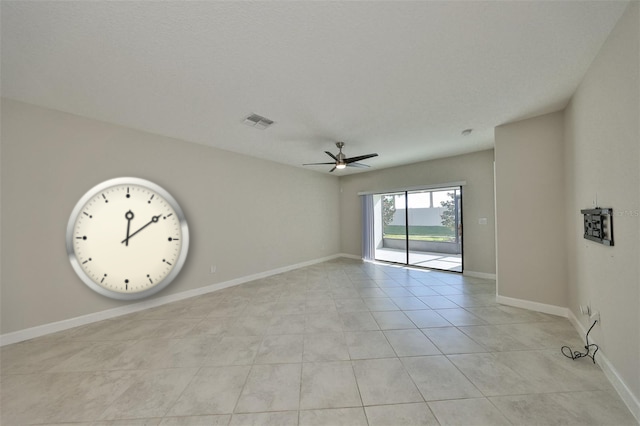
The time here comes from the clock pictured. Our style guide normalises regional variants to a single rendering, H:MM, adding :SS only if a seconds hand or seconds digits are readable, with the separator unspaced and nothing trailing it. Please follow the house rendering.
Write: 12:09
